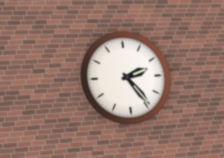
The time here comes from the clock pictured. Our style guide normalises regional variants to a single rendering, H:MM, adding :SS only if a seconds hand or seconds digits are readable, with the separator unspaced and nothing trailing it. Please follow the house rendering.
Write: 2:24
